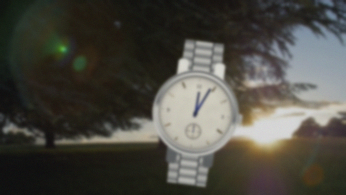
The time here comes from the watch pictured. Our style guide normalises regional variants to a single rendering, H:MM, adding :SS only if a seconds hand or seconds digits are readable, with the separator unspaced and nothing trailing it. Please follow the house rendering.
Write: 12:04
